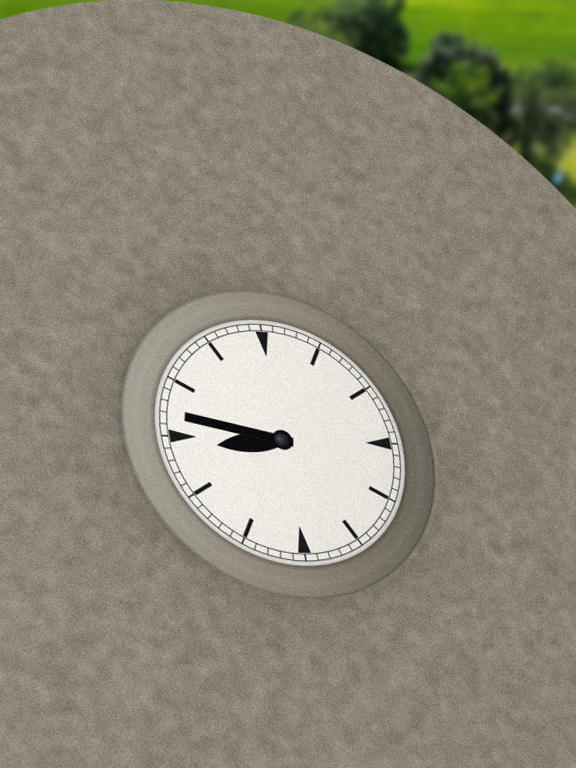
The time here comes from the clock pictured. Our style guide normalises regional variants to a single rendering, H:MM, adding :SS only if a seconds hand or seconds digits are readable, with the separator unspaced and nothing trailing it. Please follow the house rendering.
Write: 8:47
